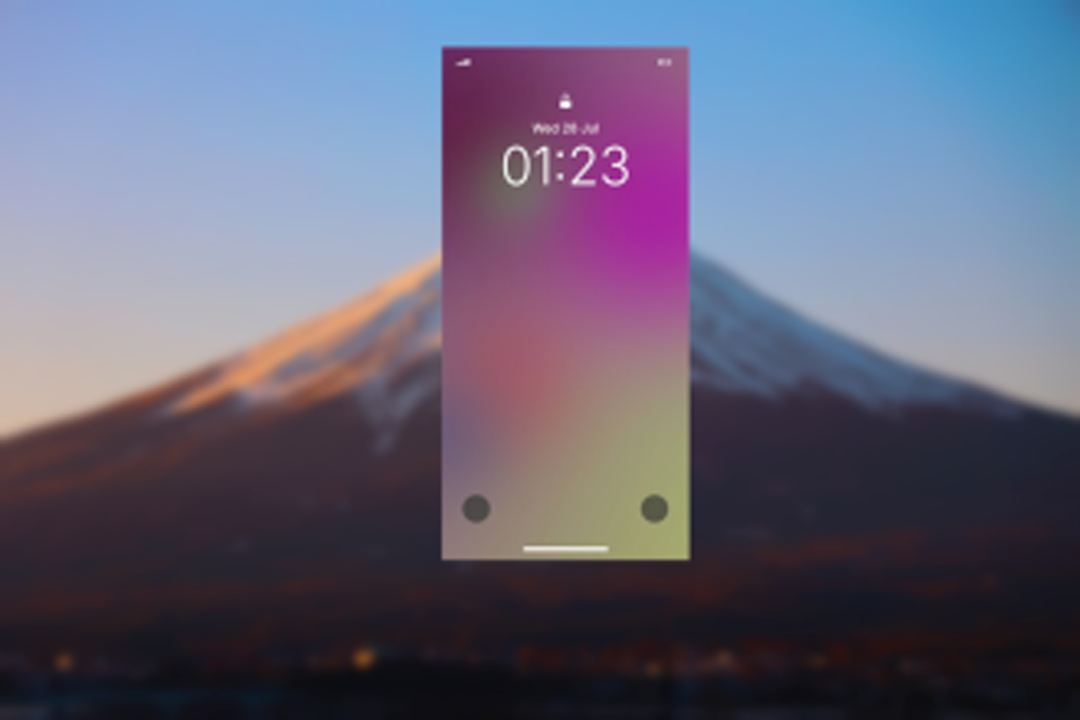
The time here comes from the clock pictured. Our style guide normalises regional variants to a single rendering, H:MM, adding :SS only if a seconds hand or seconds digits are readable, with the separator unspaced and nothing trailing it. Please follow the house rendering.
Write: 1:23
